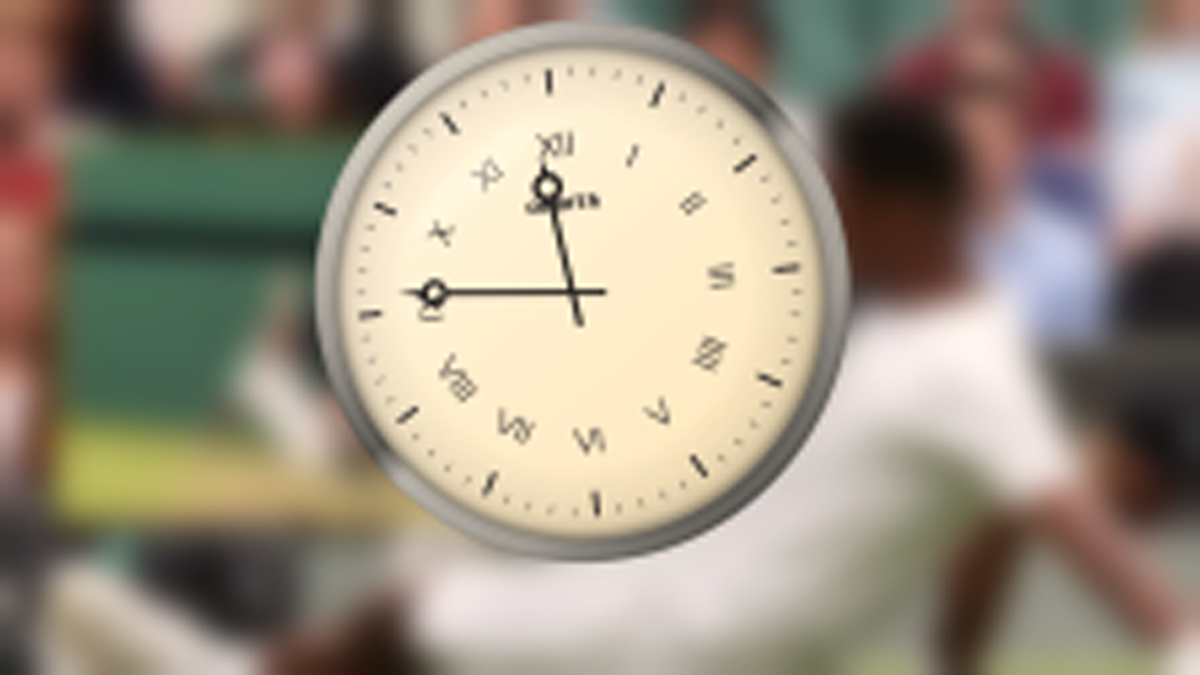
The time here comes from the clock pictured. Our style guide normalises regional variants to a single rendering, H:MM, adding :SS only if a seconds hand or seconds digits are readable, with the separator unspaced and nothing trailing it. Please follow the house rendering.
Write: 11:46
